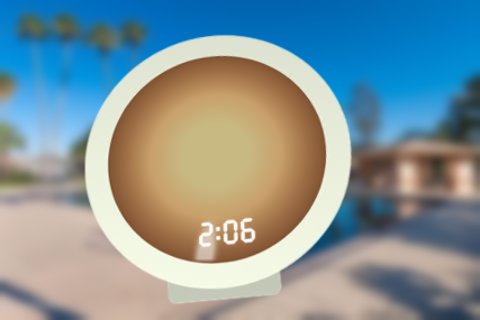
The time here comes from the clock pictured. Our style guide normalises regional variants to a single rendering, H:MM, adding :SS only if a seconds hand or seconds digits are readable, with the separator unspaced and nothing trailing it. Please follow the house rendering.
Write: 2:06
